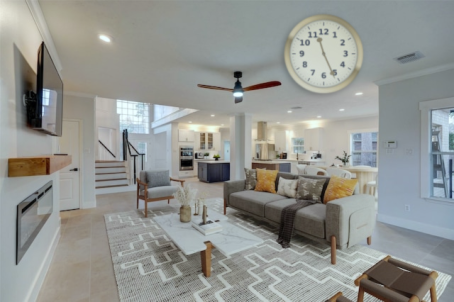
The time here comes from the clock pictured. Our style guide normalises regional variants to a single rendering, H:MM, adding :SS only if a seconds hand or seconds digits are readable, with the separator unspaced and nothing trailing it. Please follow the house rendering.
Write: 11:26
